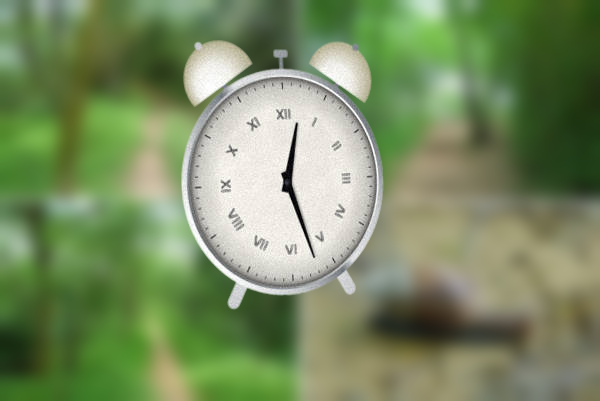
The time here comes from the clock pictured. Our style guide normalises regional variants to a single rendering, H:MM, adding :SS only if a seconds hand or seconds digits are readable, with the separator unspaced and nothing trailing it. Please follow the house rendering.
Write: 12:27
